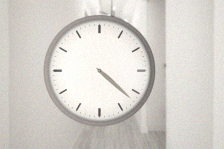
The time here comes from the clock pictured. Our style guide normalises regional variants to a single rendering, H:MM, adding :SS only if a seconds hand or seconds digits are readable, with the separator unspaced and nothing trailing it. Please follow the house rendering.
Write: 4:22
